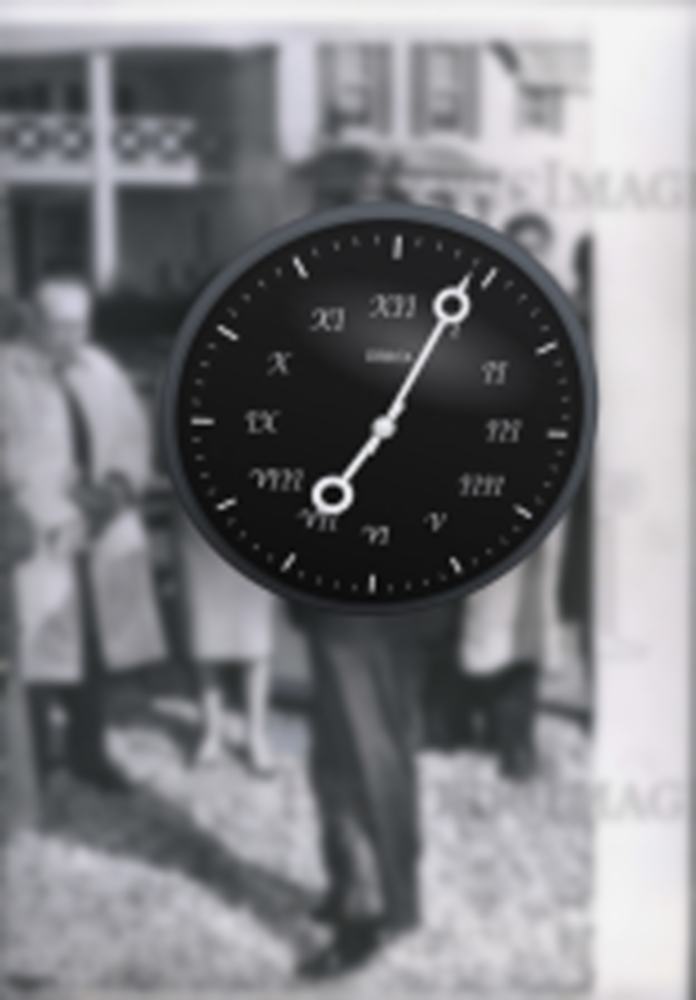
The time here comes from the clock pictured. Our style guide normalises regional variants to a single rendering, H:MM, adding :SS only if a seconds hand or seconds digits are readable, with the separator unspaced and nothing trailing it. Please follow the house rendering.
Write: 7:04
